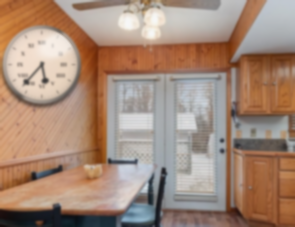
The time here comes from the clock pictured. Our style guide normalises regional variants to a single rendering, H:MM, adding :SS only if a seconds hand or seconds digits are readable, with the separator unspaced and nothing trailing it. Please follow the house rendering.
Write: 5:37
